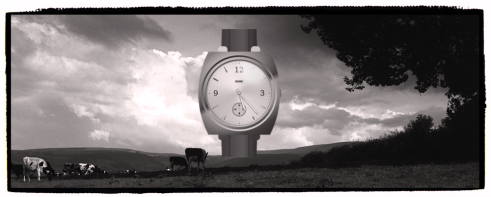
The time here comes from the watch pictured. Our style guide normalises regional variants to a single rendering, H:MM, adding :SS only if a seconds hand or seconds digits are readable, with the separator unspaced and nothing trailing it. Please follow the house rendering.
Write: 5:23
